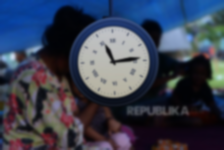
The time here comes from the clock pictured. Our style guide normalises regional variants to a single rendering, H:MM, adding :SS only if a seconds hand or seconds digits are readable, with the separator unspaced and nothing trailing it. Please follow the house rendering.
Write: 11:14
